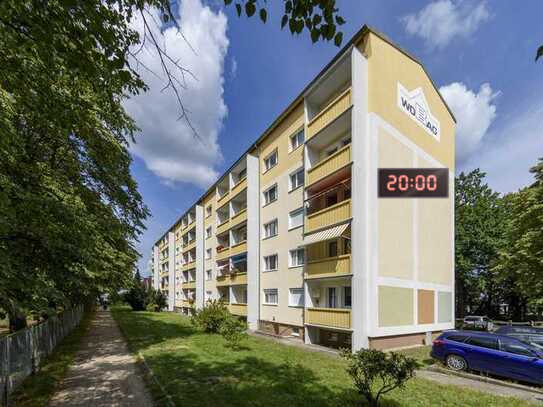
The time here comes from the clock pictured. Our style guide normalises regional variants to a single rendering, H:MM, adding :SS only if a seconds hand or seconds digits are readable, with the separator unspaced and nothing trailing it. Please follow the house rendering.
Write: 20:00
